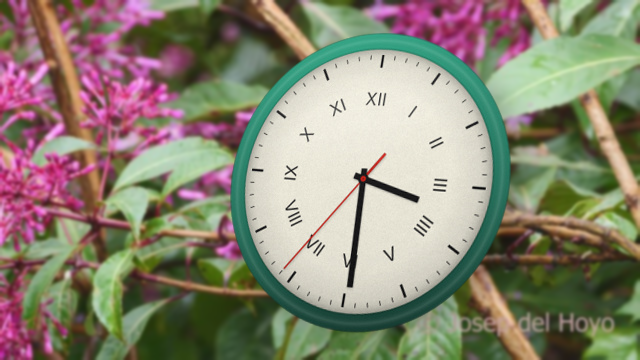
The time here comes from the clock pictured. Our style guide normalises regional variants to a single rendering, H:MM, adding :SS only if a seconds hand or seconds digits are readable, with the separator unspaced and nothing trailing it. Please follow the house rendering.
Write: 3:29:36
